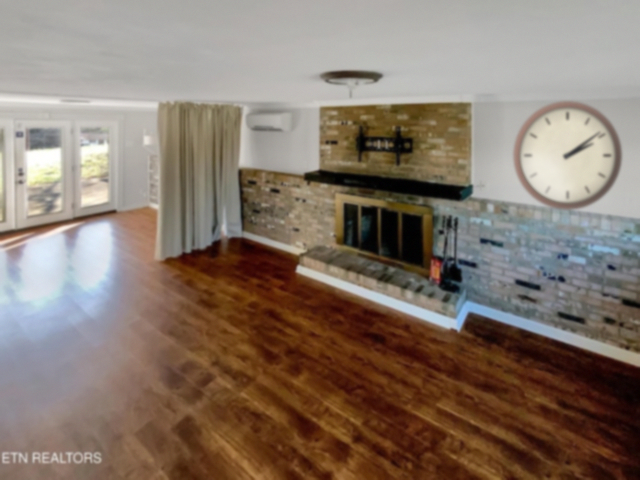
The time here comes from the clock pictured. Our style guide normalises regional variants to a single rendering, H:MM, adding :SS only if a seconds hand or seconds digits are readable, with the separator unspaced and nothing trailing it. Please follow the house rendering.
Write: 2:09
